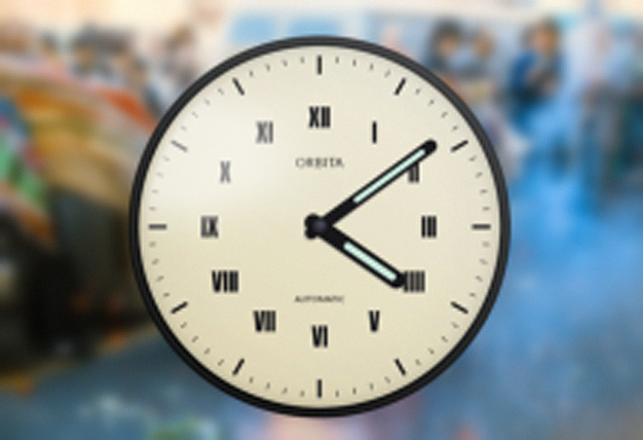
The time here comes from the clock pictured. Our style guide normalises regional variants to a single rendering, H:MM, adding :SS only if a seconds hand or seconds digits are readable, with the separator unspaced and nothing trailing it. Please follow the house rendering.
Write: 4:09
